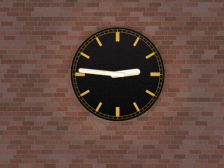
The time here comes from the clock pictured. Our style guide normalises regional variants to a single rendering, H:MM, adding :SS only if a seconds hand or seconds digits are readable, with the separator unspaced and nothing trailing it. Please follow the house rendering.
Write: 2:46
